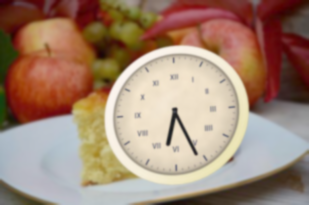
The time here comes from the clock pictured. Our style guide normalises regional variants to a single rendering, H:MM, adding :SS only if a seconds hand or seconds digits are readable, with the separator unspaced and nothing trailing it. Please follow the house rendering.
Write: 6:26
